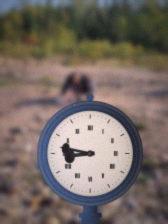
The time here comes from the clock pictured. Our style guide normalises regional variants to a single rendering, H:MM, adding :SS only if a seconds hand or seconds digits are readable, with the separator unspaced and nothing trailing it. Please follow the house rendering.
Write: 8:47
